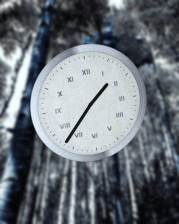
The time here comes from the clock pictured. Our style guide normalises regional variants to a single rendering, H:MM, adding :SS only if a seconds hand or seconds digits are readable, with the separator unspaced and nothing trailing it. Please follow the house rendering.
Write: 1:37
